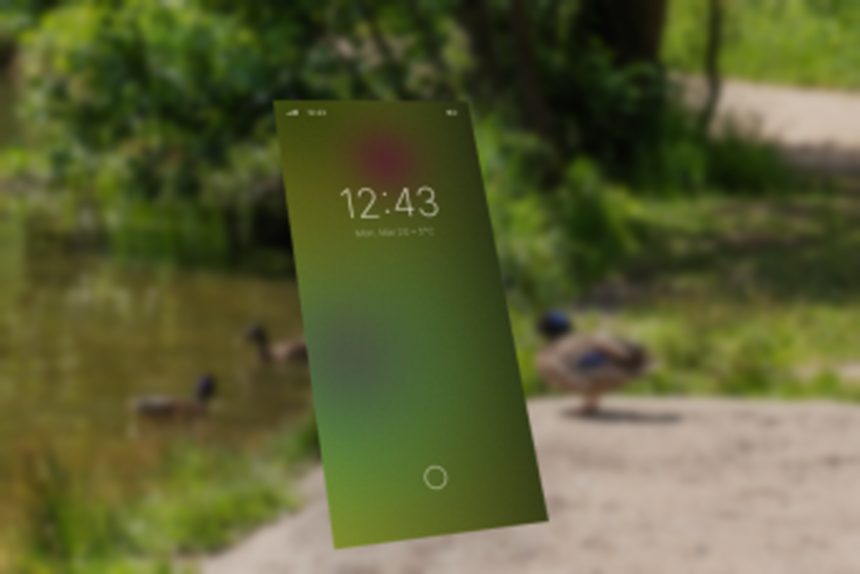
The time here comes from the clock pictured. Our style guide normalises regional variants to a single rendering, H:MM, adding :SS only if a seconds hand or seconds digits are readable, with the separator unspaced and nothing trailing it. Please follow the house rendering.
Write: 12:43
